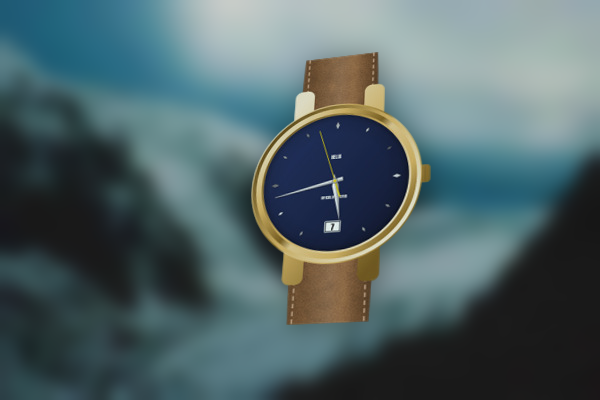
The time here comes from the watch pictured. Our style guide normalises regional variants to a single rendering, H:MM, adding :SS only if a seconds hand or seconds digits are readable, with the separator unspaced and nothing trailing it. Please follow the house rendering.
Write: 5:42:57
